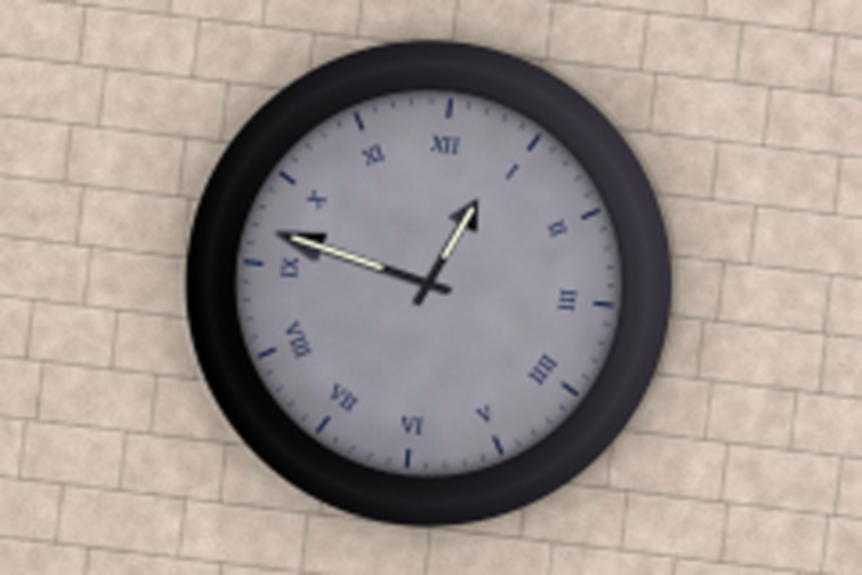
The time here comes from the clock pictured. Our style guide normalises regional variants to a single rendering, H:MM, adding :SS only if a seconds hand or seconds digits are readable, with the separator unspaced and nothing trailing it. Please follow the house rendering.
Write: 12:47
